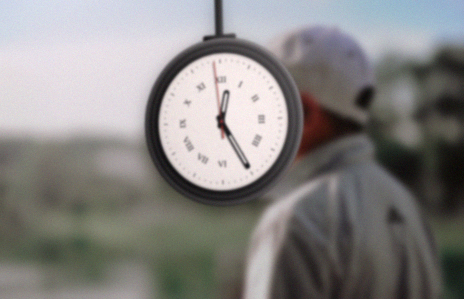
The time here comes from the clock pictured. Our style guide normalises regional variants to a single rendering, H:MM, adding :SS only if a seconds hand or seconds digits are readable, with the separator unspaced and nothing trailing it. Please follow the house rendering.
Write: 12:24:59
